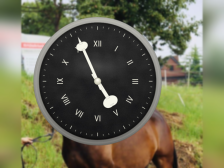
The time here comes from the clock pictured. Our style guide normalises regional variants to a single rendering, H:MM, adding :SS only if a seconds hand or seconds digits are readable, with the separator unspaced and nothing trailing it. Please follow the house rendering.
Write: 4:56
